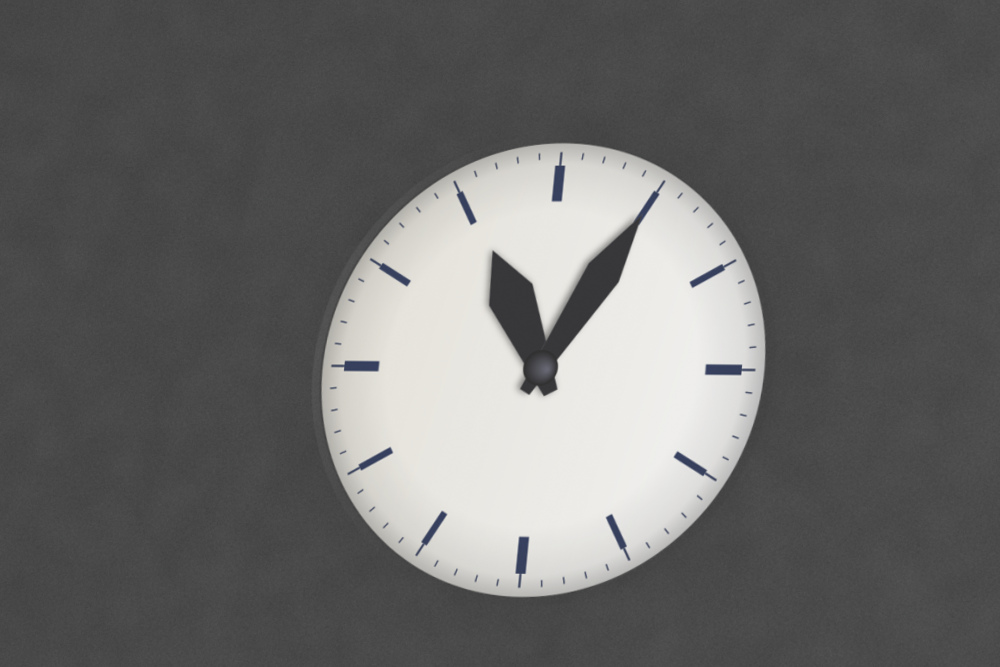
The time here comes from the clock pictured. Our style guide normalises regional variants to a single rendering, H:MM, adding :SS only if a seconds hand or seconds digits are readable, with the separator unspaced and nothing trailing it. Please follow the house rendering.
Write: 11:05
